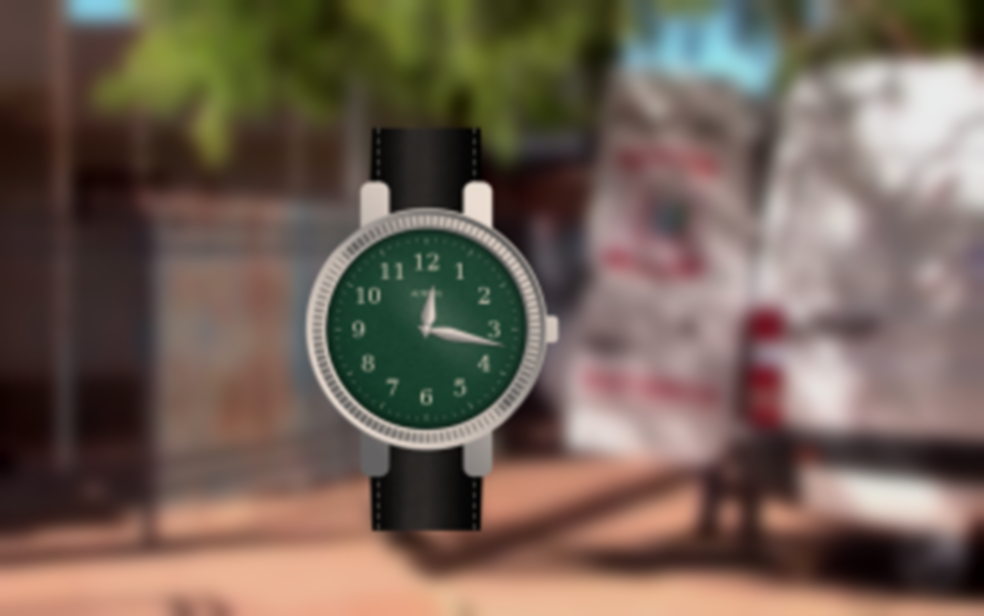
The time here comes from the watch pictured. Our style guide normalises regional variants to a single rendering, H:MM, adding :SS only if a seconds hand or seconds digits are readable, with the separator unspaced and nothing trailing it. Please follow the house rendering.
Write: 12:17
